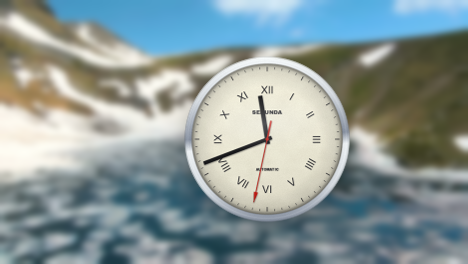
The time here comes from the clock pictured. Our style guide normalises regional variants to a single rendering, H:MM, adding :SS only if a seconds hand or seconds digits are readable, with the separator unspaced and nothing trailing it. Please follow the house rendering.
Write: 11:41:32
